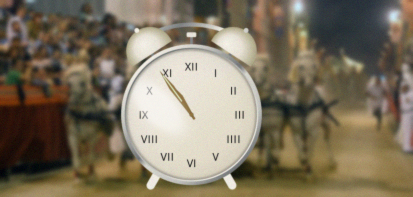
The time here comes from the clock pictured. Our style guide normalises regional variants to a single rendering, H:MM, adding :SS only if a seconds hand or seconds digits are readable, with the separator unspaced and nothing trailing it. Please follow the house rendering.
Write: 10:54
